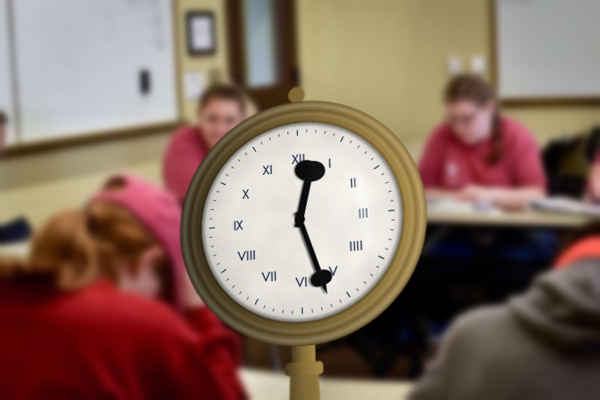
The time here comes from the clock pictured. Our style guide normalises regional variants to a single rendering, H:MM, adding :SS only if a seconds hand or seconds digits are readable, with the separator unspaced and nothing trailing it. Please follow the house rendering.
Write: 12:27
